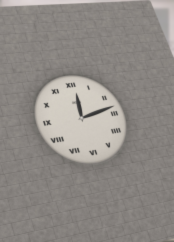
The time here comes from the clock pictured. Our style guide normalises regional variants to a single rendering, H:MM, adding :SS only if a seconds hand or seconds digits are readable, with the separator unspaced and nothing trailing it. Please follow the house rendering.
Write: 12:13
